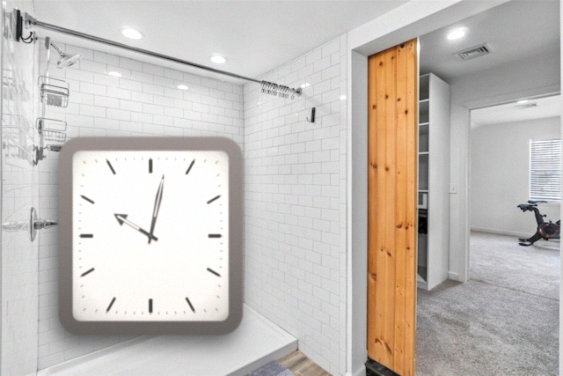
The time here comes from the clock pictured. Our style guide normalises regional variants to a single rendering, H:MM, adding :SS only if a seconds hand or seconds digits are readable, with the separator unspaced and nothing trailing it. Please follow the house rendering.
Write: 10:02
